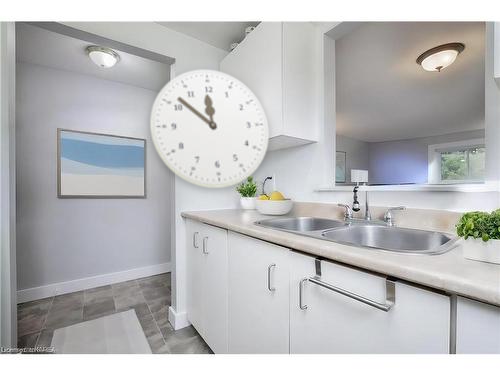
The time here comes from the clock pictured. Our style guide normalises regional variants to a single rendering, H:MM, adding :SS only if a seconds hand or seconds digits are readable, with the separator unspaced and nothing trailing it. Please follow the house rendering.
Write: 11:52
